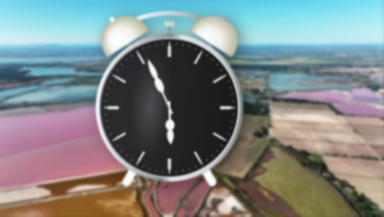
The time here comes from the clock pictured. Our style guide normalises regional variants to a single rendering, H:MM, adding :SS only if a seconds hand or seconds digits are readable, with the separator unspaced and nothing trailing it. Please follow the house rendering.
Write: 5:56
